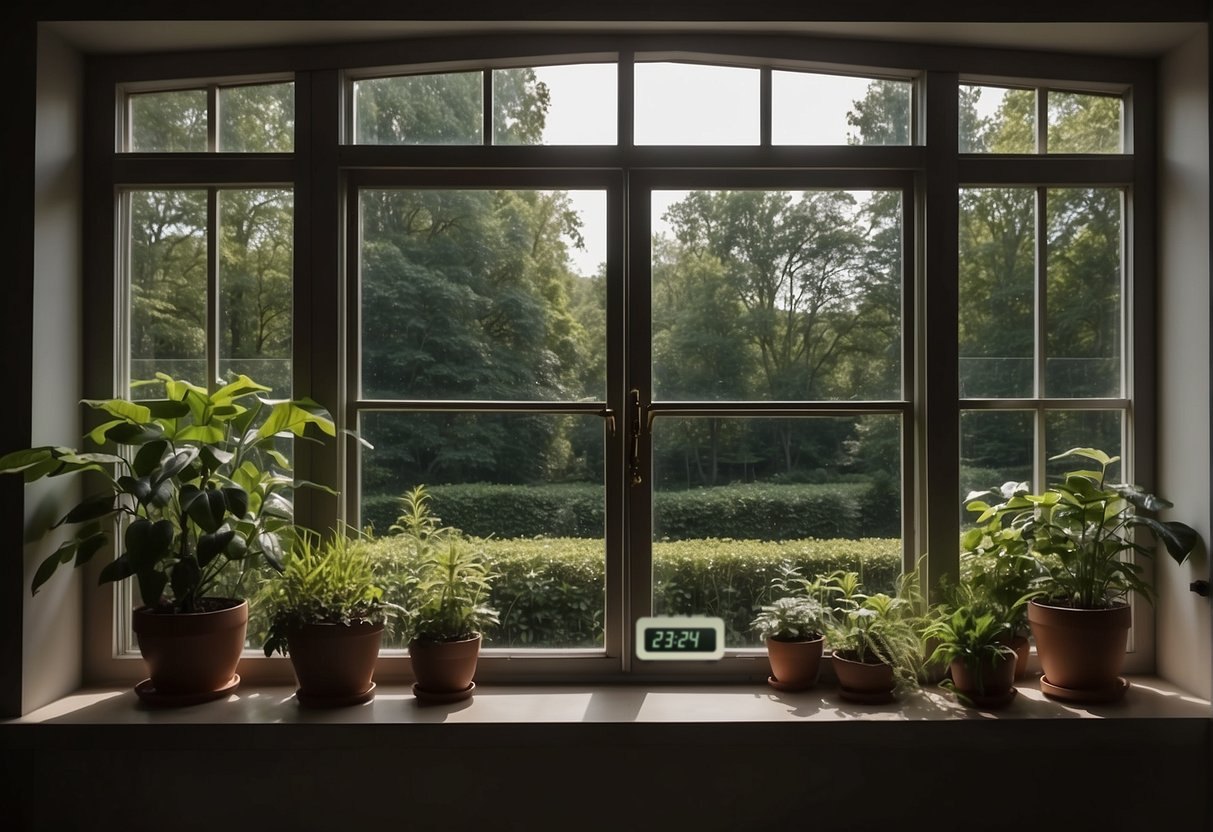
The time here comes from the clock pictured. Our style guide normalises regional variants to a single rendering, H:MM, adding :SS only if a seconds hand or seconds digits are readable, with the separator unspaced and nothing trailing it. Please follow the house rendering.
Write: 23:24
